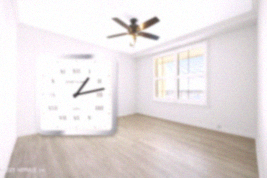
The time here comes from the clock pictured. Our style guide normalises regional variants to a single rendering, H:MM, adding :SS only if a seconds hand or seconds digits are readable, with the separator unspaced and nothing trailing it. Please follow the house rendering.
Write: 1:13
